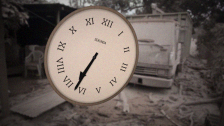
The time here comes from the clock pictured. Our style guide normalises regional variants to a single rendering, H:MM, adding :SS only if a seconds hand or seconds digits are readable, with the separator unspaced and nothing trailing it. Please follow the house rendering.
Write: 6:32
